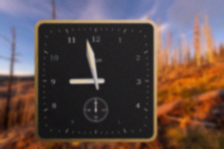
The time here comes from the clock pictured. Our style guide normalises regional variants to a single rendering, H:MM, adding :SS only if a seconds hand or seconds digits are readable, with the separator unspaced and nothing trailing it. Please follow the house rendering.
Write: 8:58
